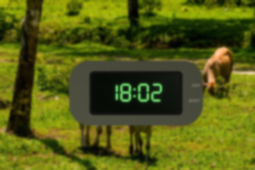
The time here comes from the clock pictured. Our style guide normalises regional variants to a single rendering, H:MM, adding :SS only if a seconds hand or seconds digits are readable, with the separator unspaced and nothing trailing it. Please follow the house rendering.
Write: 18:02
